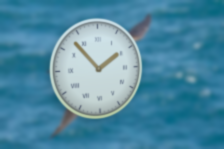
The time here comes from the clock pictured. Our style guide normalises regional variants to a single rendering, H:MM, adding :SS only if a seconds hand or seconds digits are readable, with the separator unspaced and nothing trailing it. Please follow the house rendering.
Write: 1:53
